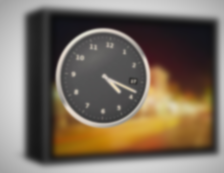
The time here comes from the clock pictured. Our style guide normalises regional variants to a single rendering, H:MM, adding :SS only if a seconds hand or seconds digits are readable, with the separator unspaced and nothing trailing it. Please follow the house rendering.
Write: 4:18
